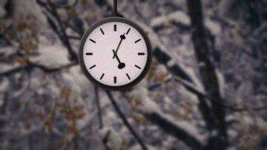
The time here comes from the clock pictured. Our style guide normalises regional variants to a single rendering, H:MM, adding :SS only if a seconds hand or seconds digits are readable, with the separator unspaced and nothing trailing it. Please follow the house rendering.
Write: 5:04
